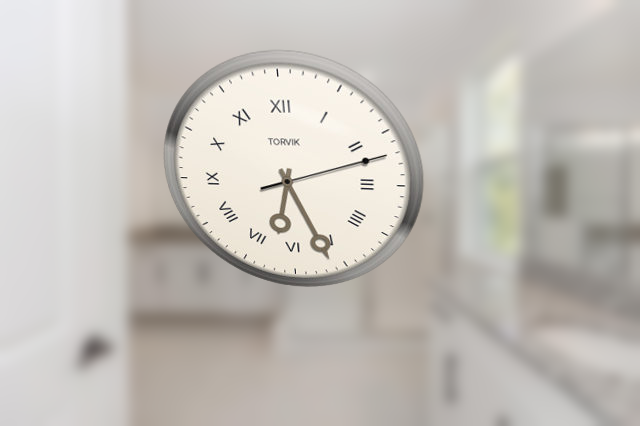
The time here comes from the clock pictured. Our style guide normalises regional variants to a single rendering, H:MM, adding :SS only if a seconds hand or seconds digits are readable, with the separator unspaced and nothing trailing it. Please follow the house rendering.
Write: 6:26:12
